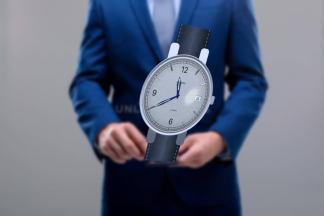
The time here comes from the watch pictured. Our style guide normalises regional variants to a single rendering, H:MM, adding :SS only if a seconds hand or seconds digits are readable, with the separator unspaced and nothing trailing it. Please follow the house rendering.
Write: 11:40
